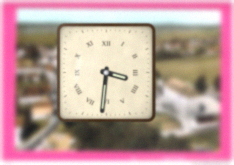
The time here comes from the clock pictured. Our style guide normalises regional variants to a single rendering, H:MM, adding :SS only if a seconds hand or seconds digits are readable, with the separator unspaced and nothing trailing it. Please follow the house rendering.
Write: 3:31
